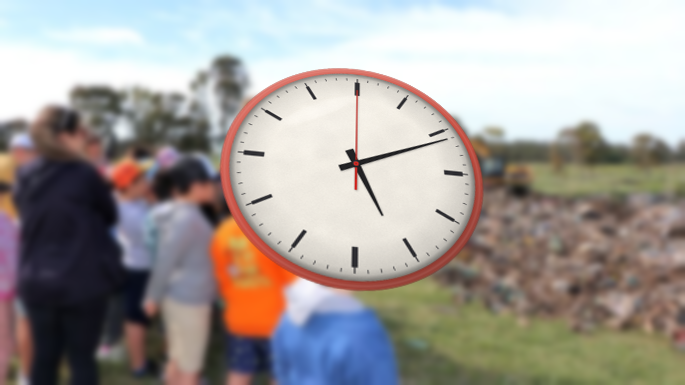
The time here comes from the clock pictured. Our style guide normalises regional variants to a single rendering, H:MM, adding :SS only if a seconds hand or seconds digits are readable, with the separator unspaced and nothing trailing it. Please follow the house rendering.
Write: 5:11:00
